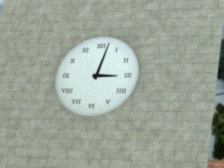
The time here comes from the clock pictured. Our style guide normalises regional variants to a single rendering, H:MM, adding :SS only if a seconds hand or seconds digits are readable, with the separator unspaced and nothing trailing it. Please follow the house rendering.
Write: 3:02
